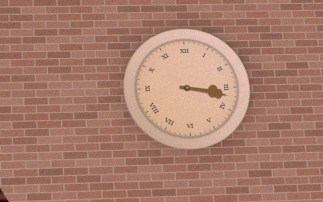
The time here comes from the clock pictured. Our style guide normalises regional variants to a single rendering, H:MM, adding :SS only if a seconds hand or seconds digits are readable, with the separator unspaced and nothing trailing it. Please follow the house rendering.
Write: 3:17
